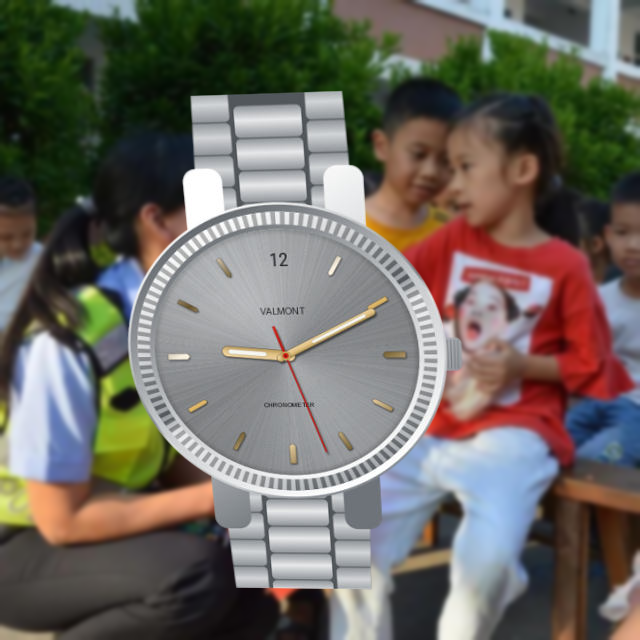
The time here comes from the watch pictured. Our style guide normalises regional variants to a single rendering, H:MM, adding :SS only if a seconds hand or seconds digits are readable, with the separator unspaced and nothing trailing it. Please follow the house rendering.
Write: 9:10:27
